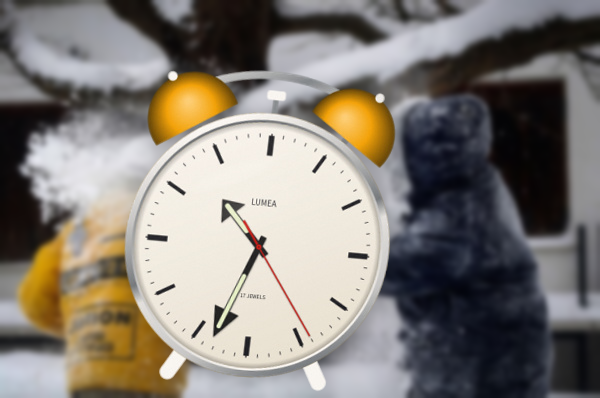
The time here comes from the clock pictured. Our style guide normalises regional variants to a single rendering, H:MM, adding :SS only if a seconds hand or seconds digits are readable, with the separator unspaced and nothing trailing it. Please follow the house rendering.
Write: 10:33:24
